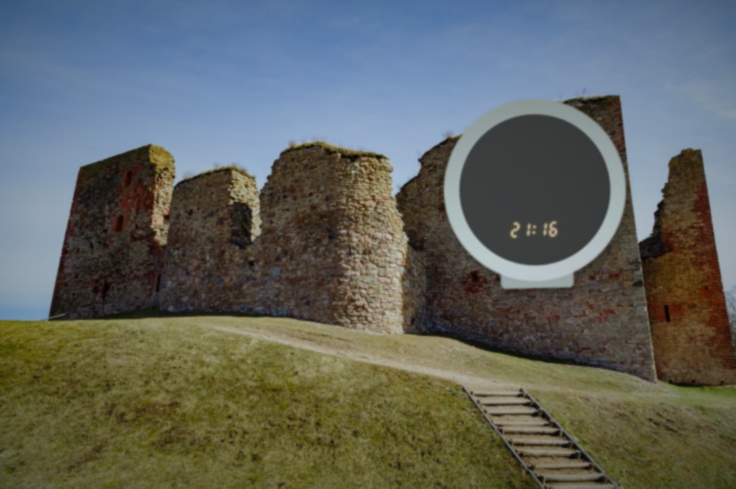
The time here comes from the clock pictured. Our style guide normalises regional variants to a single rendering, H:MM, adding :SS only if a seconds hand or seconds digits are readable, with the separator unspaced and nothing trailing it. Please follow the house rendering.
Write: 21:16
